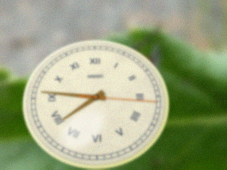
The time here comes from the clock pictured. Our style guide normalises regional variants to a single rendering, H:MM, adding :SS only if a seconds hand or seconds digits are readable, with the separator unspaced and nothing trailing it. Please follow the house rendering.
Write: 7:46:16
